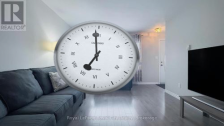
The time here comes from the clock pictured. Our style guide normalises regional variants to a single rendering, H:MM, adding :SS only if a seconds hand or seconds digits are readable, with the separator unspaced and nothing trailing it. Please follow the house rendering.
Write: 6:59
